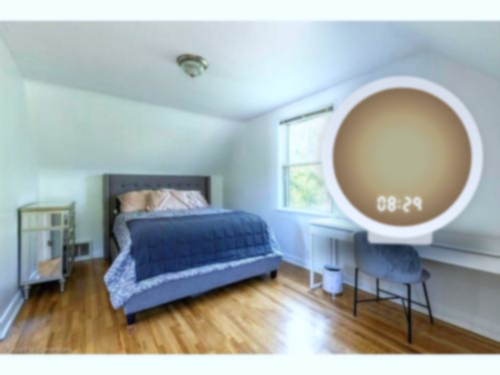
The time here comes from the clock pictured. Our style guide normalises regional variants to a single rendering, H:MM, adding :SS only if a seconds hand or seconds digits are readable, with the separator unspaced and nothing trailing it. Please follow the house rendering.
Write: 8:29
